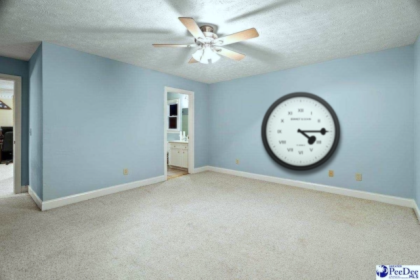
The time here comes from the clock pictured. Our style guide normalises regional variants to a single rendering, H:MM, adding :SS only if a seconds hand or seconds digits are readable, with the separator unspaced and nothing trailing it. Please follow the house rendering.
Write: 4:15
